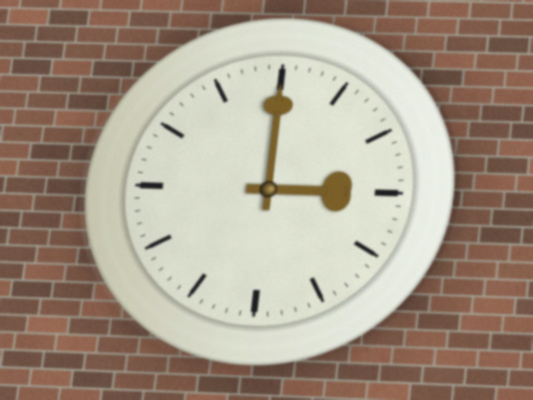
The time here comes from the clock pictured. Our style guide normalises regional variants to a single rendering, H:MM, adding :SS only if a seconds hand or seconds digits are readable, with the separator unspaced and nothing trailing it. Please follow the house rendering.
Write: 3:00
